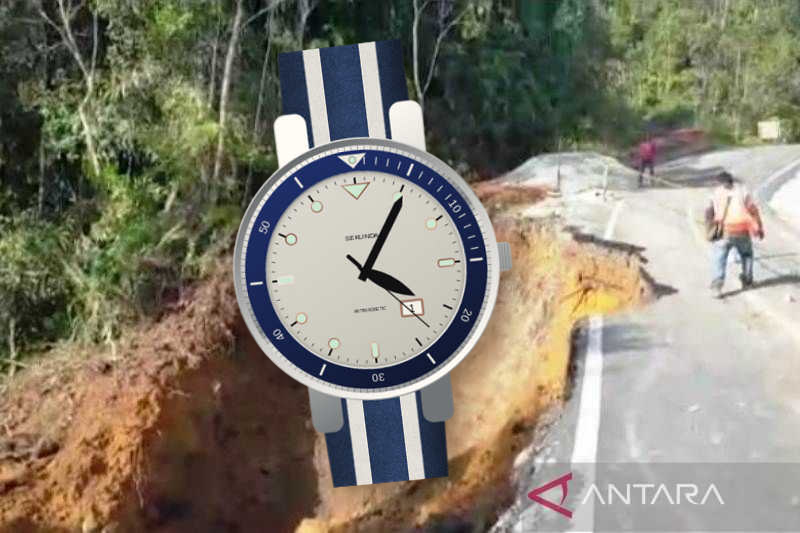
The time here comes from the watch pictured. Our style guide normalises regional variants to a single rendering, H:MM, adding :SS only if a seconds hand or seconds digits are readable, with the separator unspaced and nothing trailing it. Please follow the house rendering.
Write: 4:05:23
